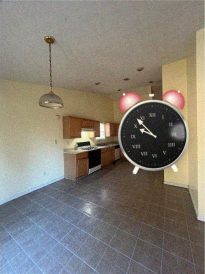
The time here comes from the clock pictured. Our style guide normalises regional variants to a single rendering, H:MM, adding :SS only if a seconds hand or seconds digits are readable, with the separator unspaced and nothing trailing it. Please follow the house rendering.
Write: 9:53
